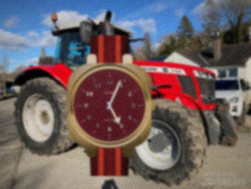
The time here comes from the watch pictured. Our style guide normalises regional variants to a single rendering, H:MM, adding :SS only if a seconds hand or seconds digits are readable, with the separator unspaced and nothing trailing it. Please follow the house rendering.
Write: 5:04
